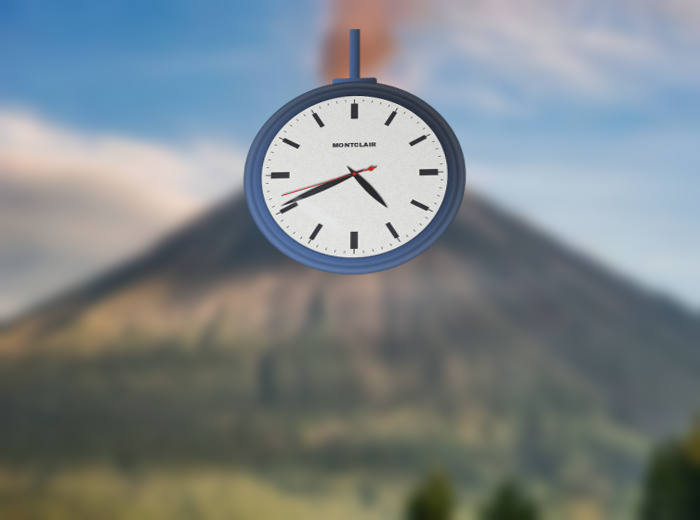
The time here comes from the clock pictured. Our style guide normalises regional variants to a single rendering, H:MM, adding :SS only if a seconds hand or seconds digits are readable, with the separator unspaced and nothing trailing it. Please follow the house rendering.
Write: 4:40:42
